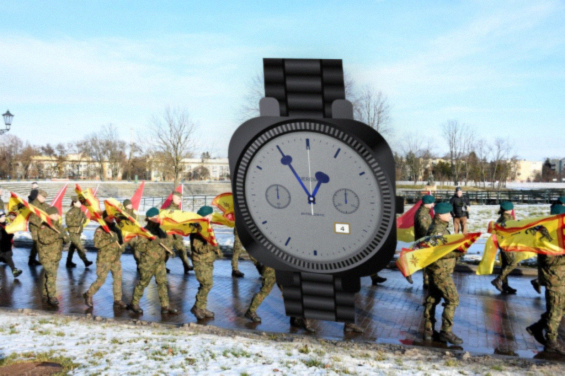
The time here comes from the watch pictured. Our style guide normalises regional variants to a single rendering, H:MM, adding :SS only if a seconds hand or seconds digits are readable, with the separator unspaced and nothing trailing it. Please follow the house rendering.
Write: 12:55
